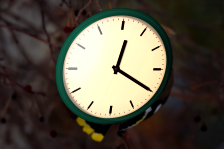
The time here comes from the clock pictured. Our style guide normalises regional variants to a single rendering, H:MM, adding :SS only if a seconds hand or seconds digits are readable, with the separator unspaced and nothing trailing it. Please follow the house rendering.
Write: 12:20
